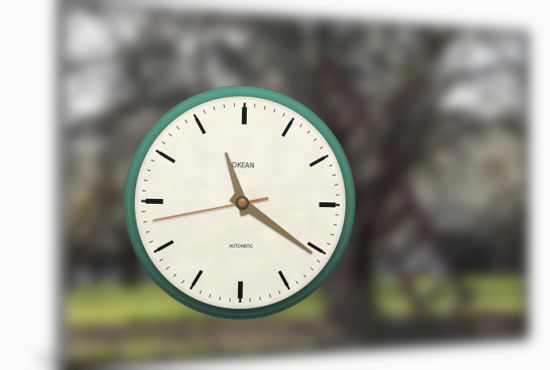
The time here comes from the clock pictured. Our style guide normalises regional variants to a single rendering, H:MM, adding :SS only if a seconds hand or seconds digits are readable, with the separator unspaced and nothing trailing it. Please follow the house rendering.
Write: 11:20:43
